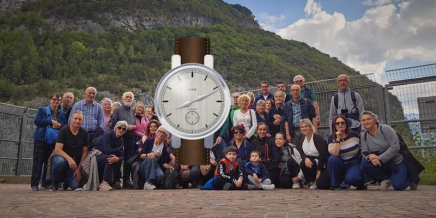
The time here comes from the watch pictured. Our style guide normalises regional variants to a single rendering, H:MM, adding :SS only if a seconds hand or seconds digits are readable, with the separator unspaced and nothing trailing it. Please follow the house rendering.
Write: 8:11
